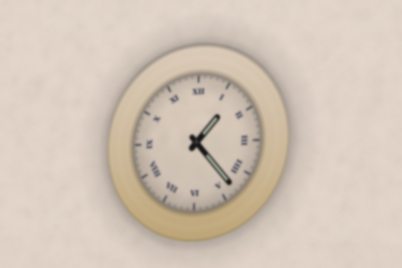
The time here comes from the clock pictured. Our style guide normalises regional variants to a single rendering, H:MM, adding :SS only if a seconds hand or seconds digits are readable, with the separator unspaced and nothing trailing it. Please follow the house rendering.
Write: 1:23
